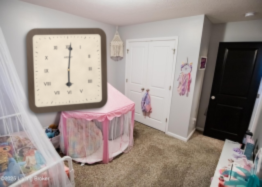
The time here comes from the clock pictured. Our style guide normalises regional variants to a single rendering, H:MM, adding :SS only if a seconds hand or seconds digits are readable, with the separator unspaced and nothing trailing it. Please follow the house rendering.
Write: 6:01
